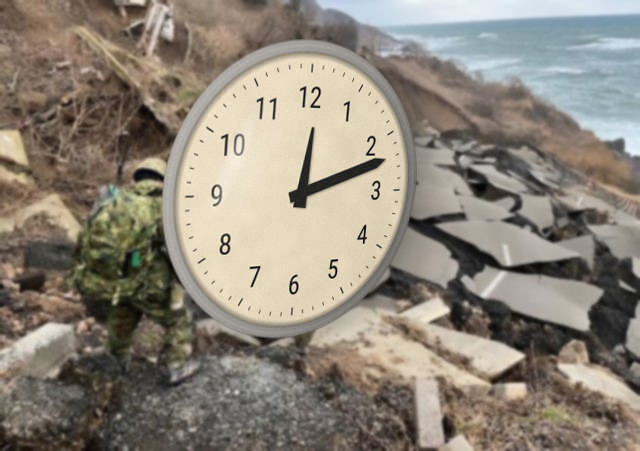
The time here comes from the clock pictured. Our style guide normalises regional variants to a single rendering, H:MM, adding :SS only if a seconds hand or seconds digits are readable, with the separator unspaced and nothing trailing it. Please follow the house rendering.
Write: 12:12
